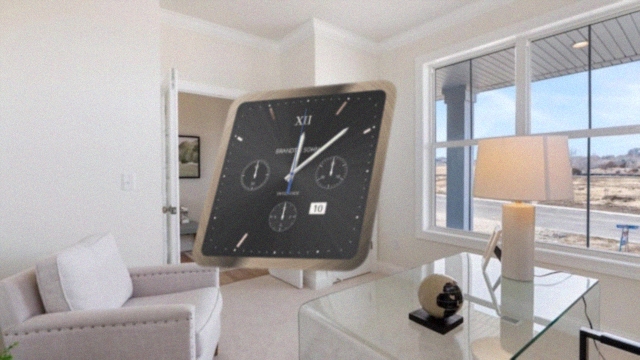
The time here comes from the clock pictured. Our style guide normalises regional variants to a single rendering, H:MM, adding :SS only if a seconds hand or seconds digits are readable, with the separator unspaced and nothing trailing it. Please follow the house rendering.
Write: 12:08
